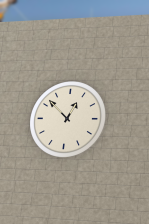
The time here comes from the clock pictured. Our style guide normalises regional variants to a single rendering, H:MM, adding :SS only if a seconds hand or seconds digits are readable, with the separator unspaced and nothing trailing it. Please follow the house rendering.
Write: 12:52
